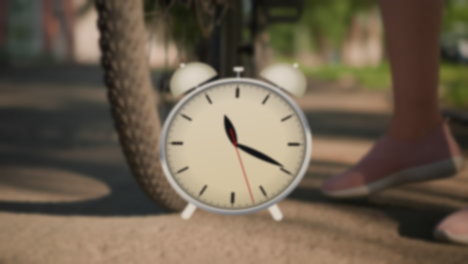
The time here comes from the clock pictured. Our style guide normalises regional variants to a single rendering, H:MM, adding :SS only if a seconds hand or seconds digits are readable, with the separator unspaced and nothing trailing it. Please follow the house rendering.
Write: 11:19:27
